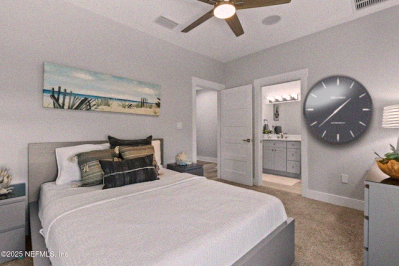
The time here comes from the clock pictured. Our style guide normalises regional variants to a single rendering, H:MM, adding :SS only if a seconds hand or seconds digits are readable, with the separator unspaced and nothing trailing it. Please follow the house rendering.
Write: 1:38
